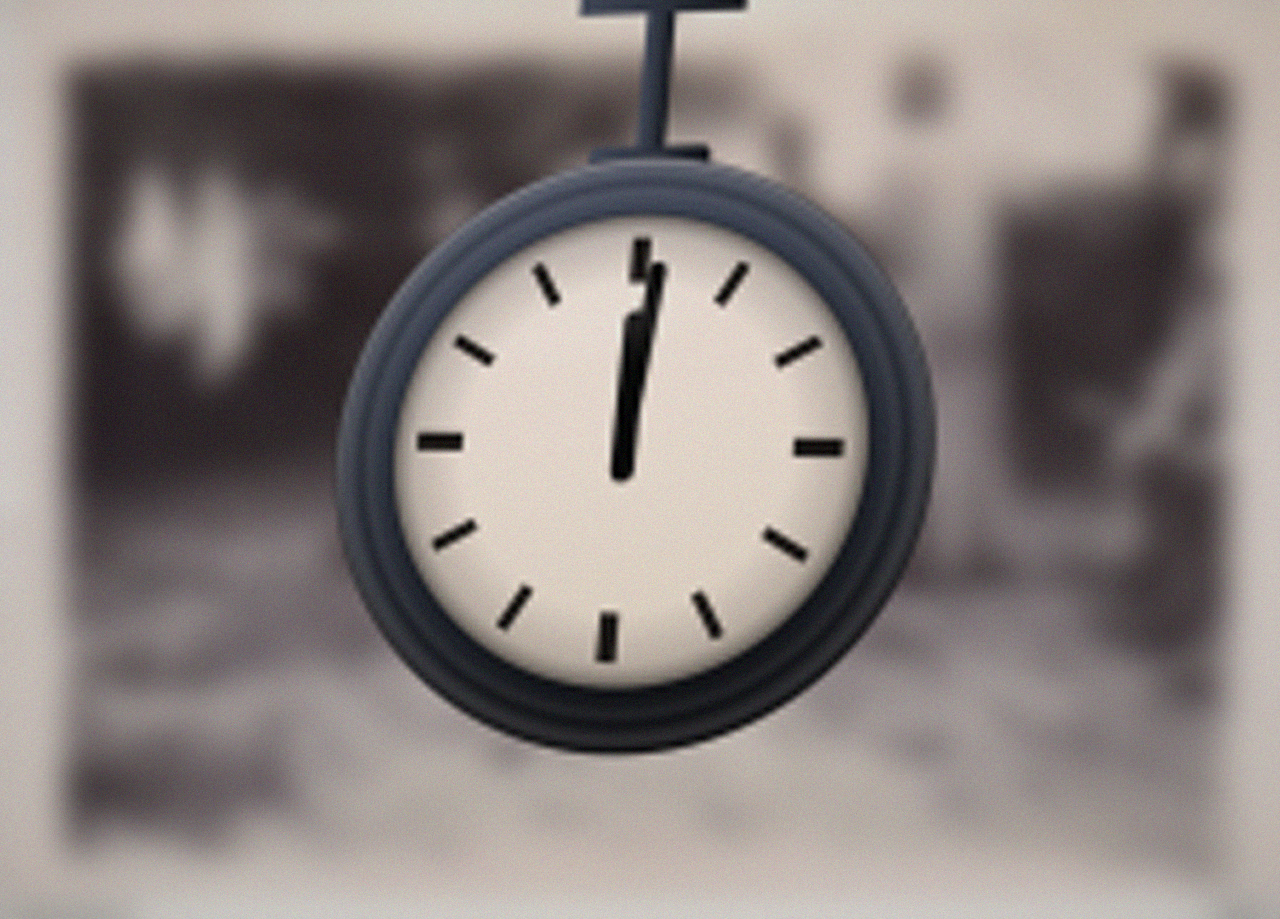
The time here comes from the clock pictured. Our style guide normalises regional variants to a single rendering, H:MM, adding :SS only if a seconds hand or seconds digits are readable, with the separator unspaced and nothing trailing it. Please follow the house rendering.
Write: 12:01
